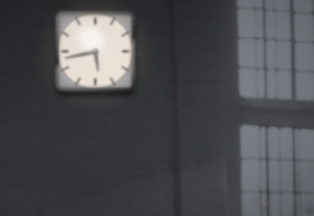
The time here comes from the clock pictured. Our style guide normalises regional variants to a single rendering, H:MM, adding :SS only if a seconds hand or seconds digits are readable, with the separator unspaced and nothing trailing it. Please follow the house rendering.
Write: 5:43
